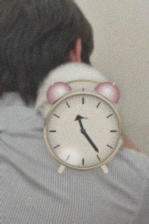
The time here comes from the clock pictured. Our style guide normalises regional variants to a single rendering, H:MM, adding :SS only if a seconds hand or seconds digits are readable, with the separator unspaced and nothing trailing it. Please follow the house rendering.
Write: 11:24
